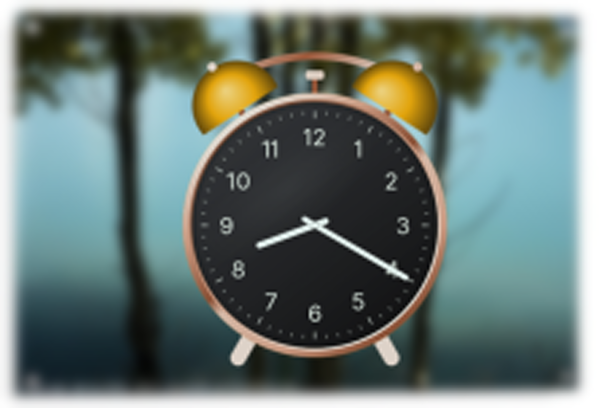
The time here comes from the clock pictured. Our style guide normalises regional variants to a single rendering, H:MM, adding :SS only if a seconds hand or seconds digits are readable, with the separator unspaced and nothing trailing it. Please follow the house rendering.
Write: 8:20
